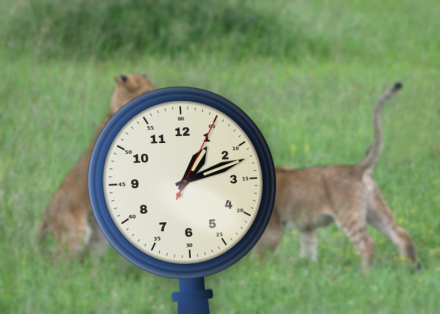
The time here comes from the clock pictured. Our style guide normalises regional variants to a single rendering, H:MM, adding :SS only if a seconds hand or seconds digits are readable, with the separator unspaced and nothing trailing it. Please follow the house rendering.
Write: 1:12:05
